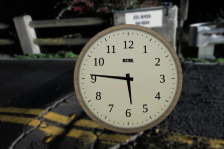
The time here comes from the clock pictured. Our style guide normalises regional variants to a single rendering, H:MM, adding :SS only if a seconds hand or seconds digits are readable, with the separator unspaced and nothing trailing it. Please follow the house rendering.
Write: 5:46
